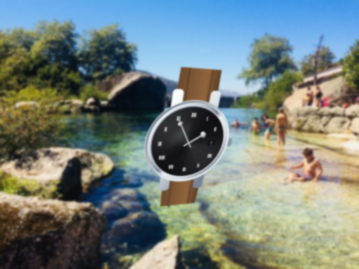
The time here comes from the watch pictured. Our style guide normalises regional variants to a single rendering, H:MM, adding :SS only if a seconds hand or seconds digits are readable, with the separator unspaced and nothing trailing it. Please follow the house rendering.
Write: 1:55
